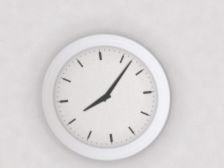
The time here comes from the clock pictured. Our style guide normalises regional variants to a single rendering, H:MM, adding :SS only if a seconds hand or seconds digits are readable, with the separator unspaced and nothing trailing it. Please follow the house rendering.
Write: 8:07
